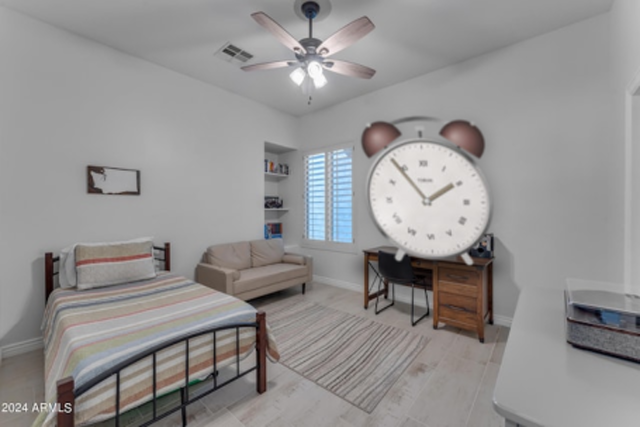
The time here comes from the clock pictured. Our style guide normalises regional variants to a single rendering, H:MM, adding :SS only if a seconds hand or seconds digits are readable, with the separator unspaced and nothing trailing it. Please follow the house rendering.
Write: 1:54
